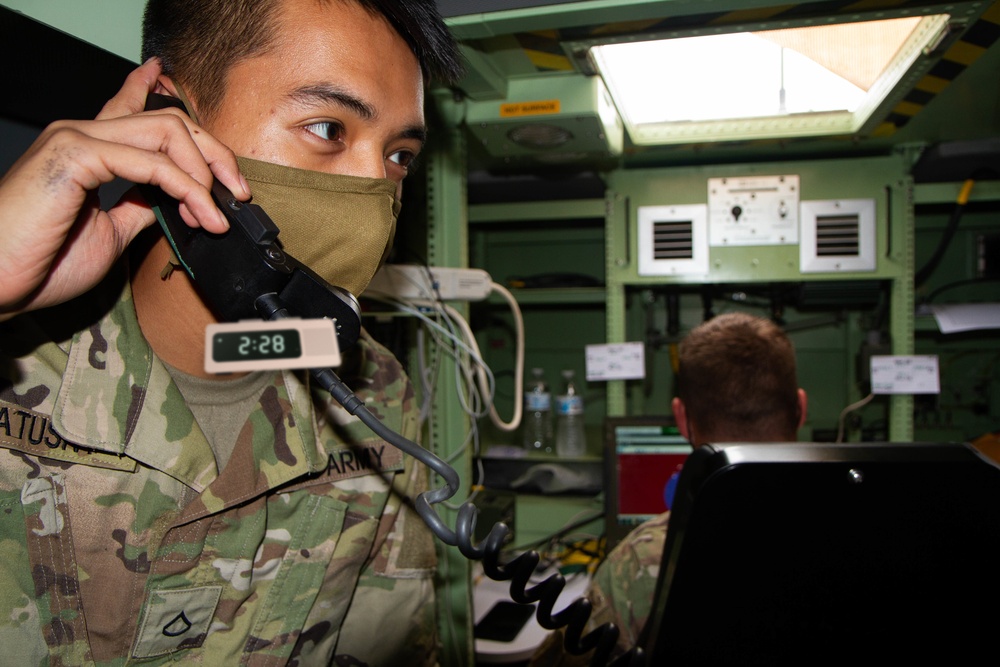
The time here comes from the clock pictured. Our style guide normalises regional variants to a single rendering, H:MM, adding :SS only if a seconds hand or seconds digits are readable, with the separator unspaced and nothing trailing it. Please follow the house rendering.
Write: 2:28
